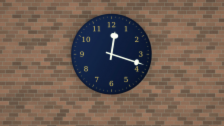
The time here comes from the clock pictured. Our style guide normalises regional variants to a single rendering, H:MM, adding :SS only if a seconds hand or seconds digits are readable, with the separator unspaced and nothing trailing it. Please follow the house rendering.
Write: 12:18
